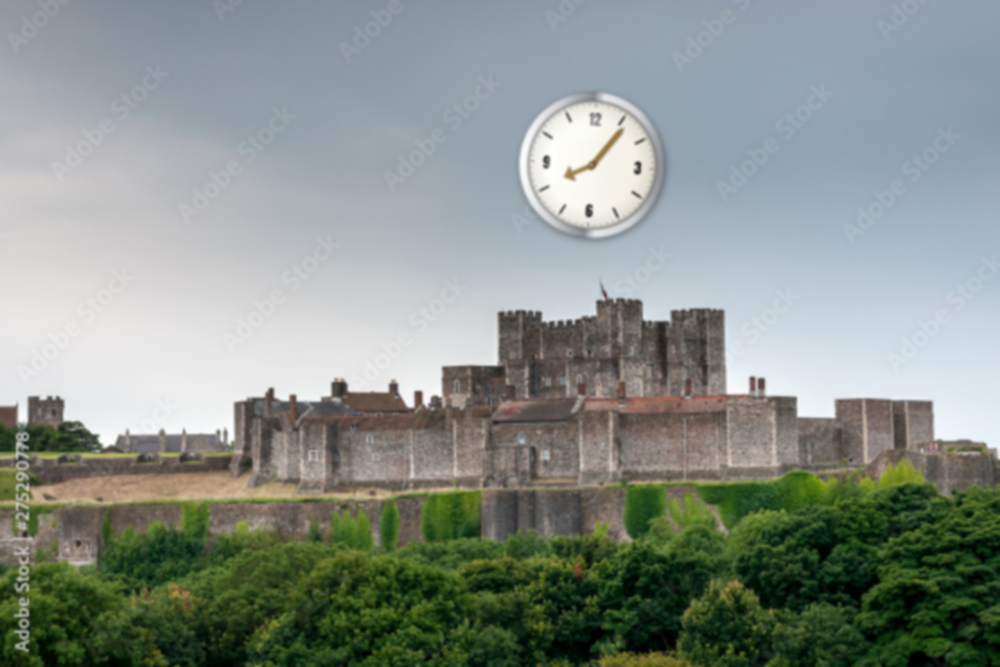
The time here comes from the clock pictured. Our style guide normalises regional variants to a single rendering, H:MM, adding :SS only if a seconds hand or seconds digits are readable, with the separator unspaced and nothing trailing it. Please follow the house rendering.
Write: 8:06
